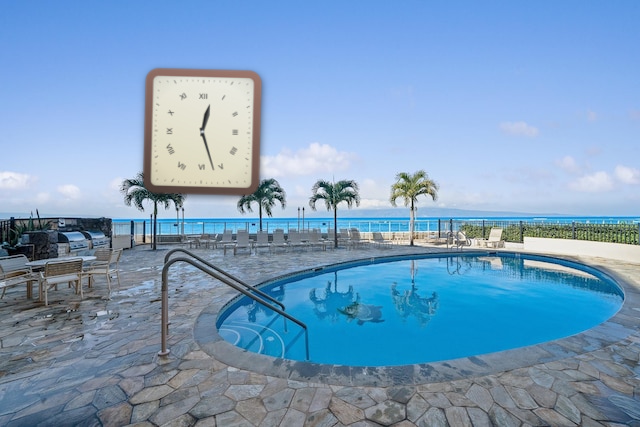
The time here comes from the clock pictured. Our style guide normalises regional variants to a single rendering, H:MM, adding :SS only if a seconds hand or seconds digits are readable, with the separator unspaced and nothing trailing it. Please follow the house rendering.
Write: 12:27
